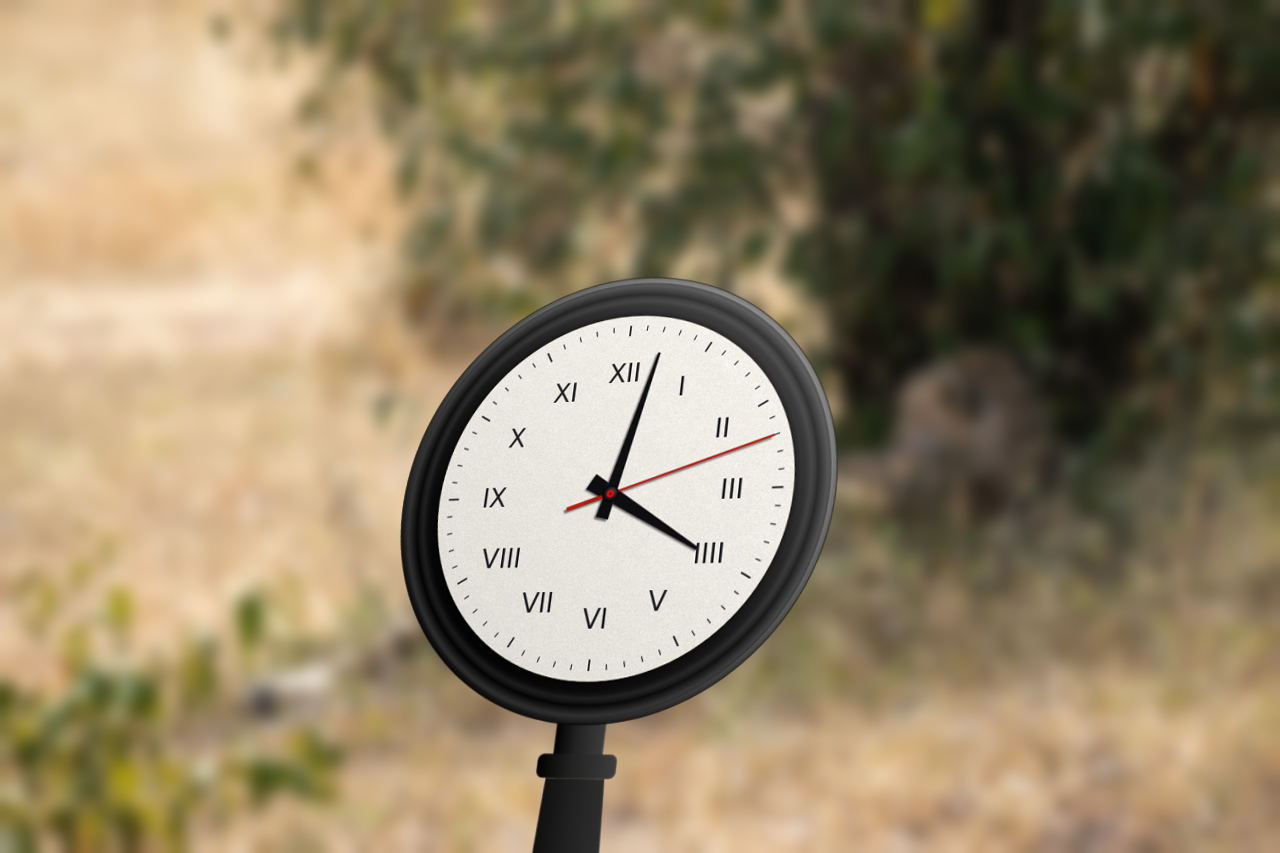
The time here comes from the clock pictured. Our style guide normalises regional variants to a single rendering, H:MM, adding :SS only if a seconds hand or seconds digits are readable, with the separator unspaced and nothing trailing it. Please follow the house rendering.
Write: 4:02:12
